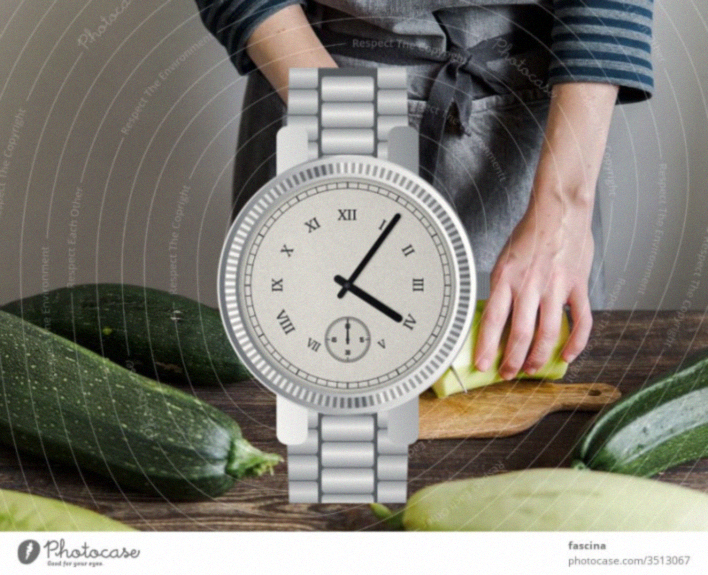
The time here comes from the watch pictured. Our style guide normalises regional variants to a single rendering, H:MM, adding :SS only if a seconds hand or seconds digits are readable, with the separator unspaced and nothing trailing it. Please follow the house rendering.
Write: 4:06
